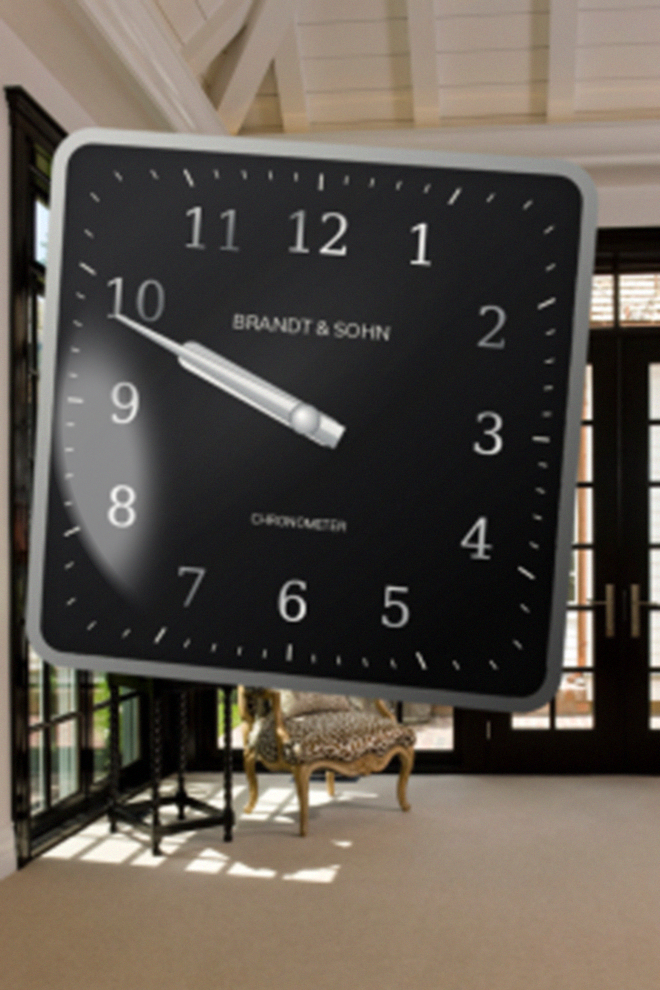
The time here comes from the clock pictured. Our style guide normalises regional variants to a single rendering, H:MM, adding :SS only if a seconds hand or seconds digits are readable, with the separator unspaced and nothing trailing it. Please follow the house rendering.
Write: 9:49
